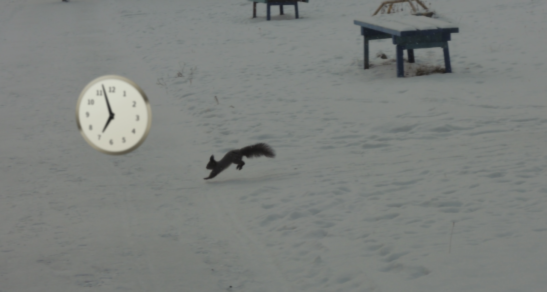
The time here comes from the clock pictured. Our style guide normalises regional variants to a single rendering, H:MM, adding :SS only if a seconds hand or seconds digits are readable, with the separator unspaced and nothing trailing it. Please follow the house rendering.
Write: 6:57
